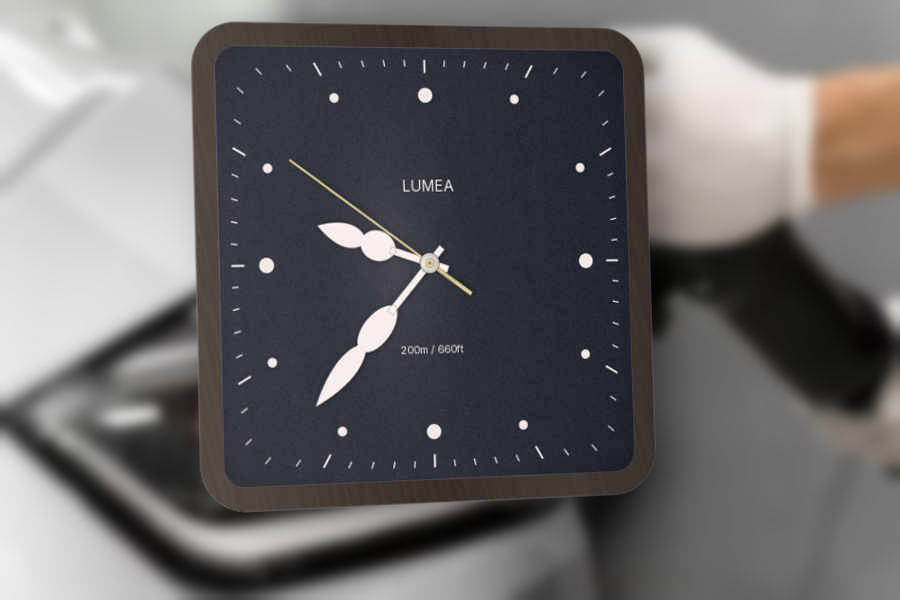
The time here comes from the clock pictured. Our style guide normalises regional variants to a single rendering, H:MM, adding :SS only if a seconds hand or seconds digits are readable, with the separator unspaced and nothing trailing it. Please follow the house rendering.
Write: 9:36:51
